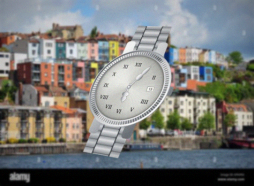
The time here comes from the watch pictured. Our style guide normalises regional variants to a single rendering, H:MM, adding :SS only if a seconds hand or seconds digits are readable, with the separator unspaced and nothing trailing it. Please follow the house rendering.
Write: 6:05
